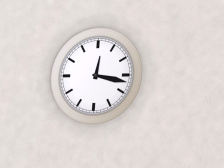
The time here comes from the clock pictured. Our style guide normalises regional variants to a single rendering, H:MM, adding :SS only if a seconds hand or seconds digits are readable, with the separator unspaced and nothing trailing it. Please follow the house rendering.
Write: 12:17
